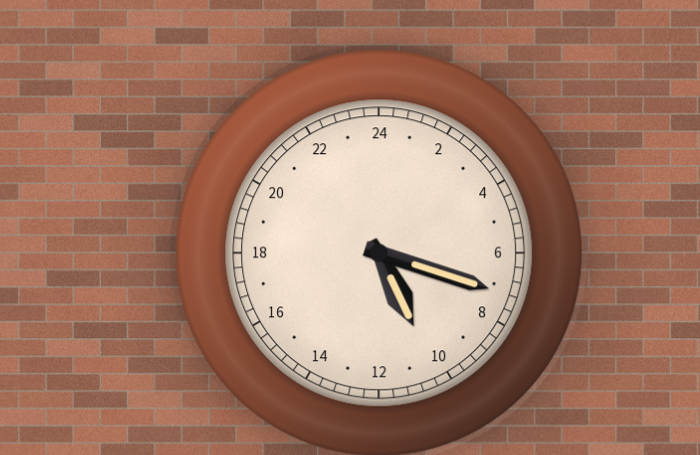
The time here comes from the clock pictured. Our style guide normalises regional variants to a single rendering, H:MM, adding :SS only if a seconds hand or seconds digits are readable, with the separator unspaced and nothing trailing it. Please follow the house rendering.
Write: 10:18
